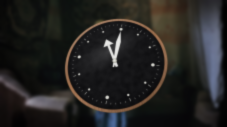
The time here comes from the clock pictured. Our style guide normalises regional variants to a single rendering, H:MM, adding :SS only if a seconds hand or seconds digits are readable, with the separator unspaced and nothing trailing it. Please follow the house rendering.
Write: 11:00
